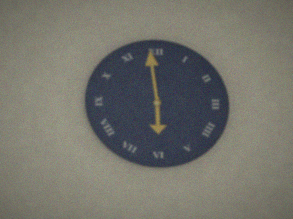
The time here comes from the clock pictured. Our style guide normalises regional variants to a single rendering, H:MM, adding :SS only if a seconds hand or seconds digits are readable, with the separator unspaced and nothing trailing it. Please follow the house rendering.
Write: 5:59
